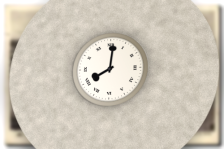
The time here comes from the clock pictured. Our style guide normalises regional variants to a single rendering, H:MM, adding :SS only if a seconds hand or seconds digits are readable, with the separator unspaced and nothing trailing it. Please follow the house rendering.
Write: 8:01
